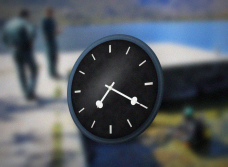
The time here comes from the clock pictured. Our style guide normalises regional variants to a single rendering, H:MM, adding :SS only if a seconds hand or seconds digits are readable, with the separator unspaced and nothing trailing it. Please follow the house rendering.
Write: 7:20
